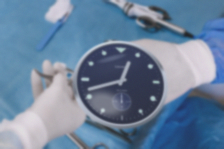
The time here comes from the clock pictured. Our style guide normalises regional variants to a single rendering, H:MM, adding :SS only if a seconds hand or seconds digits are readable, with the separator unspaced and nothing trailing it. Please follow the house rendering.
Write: 12:42
